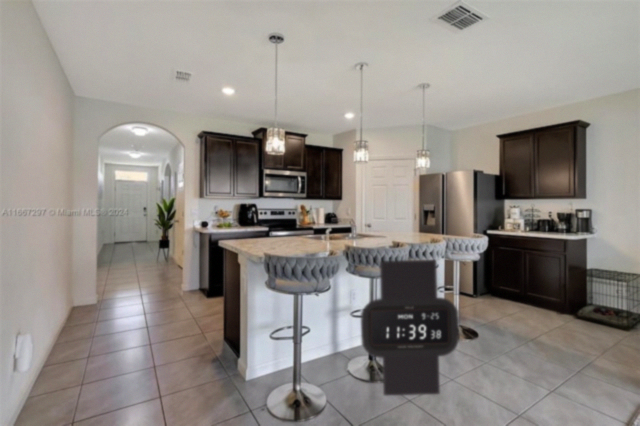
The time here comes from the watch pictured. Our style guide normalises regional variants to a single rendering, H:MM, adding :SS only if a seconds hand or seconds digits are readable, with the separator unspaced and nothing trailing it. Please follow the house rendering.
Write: 11:39
